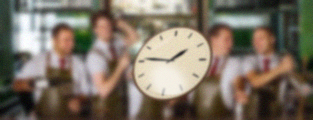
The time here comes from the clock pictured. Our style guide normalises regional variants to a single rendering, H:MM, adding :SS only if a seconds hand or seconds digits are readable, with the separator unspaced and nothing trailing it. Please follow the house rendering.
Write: 1:46
